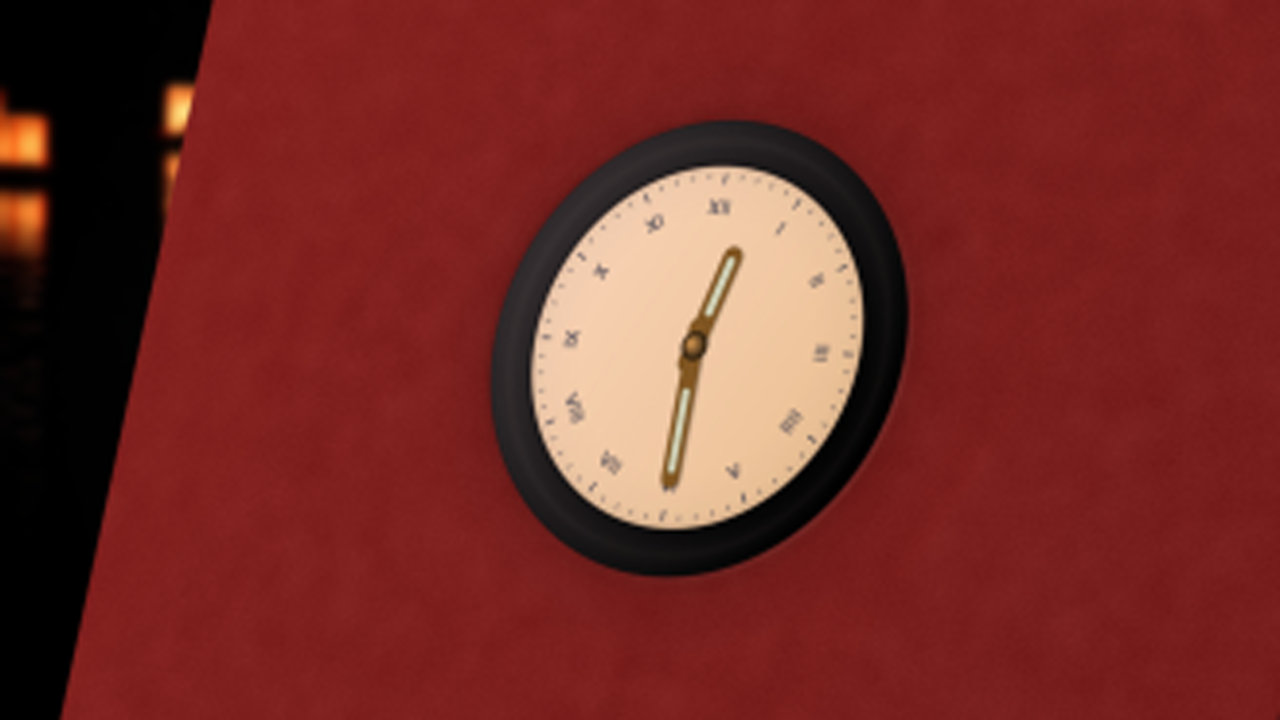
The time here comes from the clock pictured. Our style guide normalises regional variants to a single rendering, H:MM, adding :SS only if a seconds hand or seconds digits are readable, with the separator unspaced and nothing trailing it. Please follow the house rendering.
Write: 12:30
